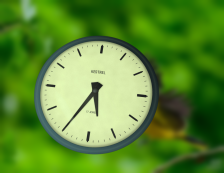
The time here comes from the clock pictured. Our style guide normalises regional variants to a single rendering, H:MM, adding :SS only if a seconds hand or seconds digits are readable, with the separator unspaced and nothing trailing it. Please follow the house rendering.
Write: 5:35
